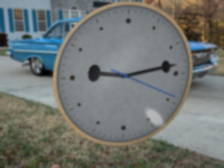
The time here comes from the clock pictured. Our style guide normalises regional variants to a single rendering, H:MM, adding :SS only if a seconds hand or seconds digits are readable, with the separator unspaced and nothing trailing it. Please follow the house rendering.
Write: 9:13:19
